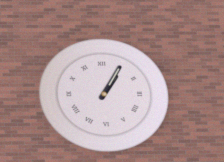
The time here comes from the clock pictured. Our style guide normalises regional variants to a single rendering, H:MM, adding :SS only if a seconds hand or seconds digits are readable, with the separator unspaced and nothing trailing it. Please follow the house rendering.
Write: 1:05
